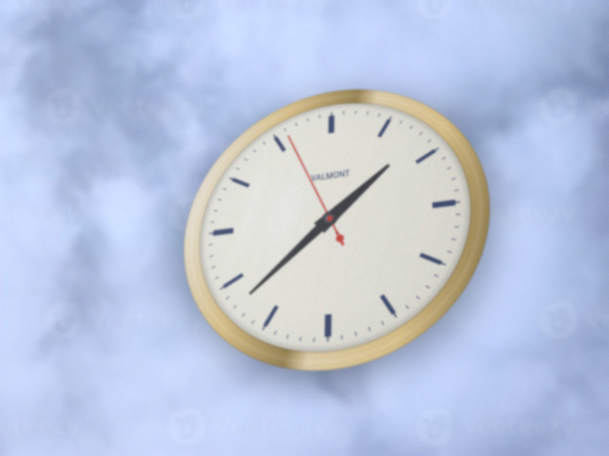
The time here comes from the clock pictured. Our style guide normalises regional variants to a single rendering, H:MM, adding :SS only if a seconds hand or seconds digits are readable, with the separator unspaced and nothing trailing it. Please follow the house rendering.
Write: 1:37:56
